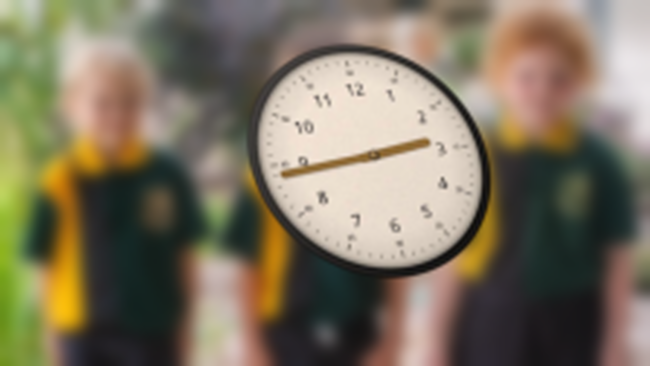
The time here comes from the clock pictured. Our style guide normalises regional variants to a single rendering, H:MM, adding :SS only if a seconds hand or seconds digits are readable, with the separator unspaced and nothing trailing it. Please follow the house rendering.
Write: 2:44
